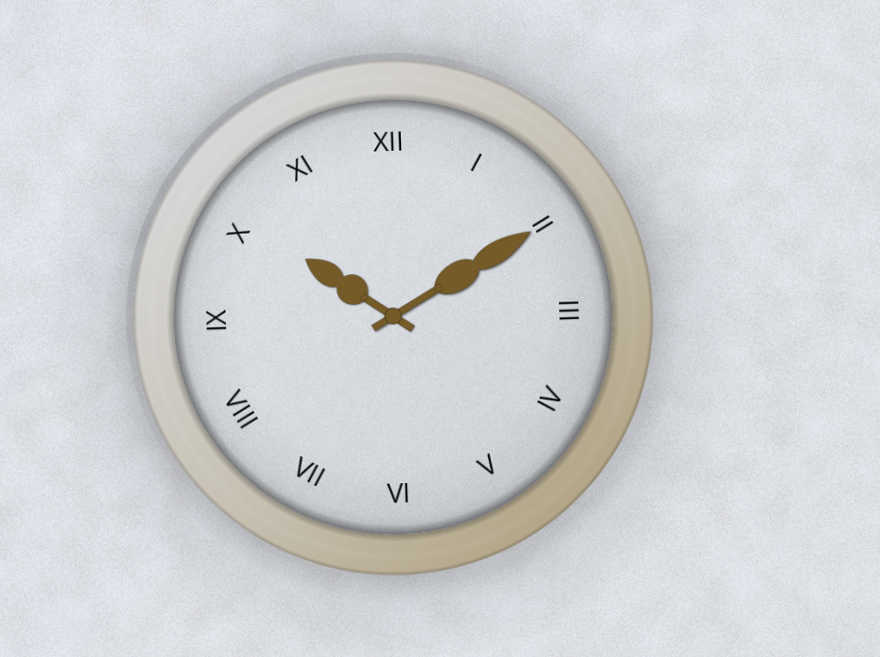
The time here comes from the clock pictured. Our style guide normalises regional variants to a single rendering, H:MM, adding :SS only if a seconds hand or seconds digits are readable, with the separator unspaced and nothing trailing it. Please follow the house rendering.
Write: 10:10
